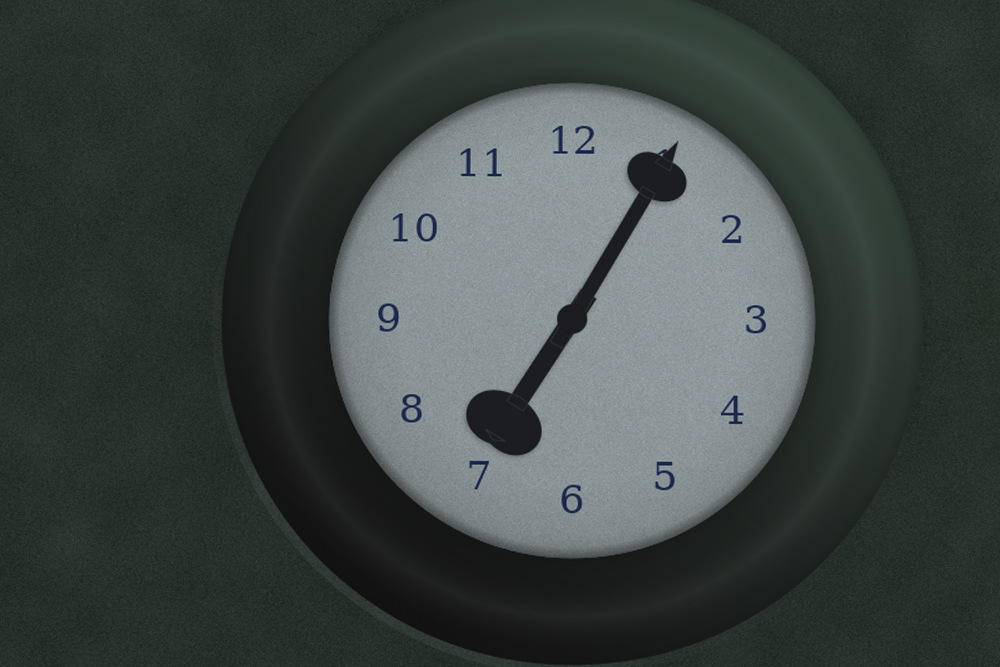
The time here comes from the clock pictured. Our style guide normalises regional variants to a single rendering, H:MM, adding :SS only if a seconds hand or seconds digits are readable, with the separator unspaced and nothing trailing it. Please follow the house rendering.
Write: 7:05
